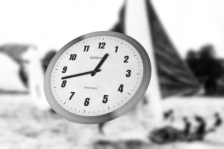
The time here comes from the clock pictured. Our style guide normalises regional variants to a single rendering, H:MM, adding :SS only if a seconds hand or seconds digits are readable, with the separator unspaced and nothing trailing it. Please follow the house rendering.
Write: 12:42
